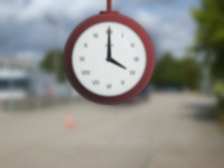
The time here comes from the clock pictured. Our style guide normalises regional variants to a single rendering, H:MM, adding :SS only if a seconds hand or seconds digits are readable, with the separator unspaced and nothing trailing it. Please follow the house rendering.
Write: 4:00
